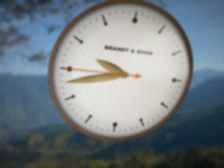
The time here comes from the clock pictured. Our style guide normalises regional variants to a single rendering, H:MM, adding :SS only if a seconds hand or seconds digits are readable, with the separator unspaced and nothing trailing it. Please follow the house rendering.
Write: 9:42:45
